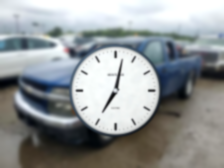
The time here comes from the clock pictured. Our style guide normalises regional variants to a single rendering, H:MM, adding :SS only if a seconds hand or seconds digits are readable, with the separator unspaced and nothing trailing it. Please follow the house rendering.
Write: 7:02
